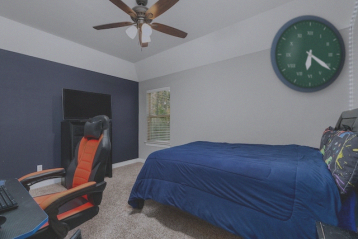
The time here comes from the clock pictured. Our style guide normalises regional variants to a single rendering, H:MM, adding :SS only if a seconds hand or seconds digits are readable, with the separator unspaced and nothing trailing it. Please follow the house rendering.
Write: 6:21
